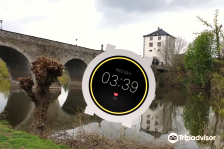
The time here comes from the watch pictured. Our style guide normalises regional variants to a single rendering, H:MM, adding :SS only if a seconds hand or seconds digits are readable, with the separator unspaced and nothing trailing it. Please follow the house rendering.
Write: 3:39
